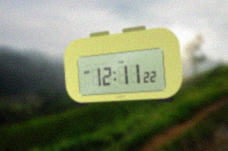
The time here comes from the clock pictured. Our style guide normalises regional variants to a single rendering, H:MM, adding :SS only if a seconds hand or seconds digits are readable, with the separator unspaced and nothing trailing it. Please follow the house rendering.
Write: 12:11
